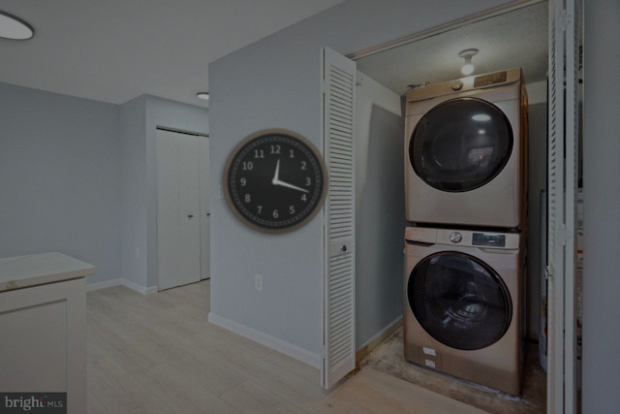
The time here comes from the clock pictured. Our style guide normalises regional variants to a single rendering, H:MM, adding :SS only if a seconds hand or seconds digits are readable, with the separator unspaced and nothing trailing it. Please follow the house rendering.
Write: 12:18
